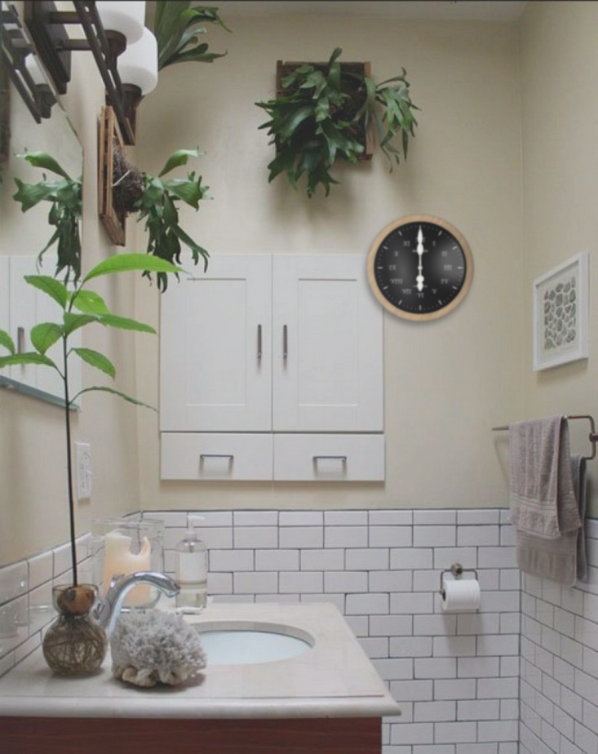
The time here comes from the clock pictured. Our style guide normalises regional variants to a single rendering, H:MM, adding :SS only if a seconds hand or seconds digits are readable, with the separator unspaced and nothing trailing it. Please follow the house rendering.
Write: 6:00
